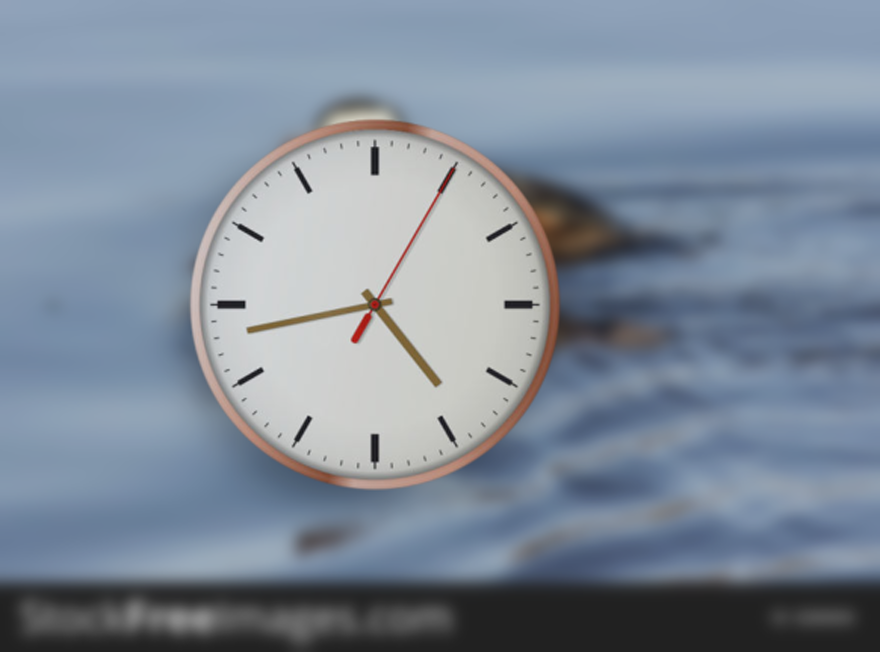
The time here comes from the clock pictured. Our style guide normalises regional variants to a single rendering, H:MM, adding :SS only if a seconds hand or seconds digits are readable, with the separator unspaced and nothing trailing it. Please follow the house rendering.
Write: 4:43:05
